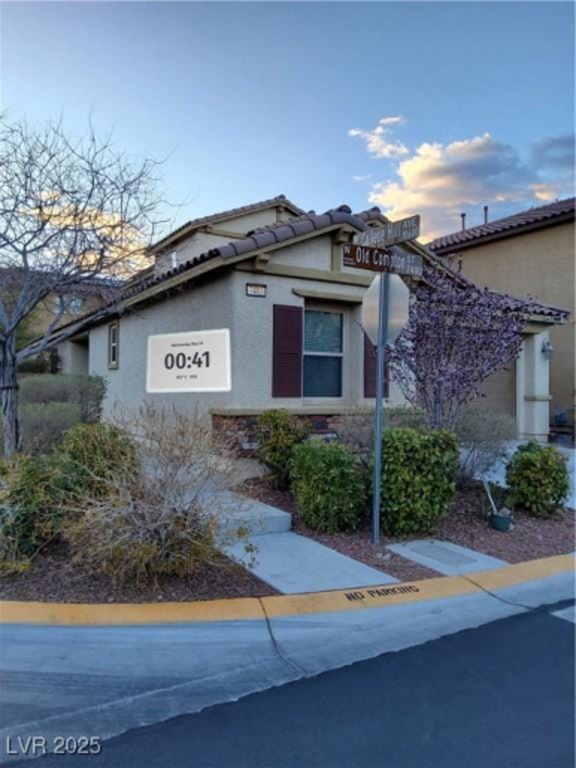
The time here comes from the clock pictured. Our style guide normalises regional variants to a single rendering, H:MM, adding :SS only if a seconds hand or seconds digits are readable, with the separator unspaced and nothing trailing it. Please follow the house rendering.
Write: 0:41
